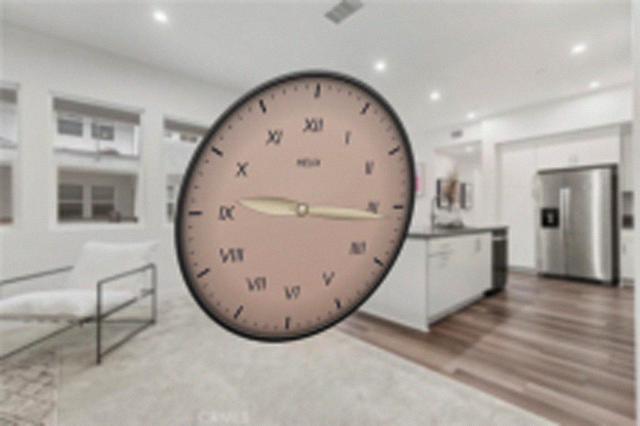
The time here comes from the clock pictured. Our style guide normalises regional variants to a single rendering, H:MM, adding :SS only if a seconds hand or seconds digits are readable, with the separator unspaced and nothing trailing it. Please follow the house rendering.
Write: 9:16
